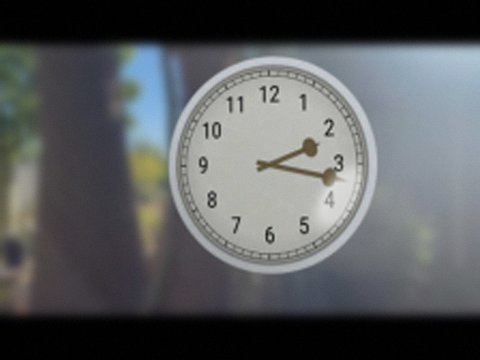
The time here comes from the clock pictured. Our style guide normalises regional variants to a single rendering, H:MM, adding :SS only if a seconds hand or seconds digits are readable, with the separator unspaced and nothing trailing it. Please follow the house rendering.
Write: 2:17
